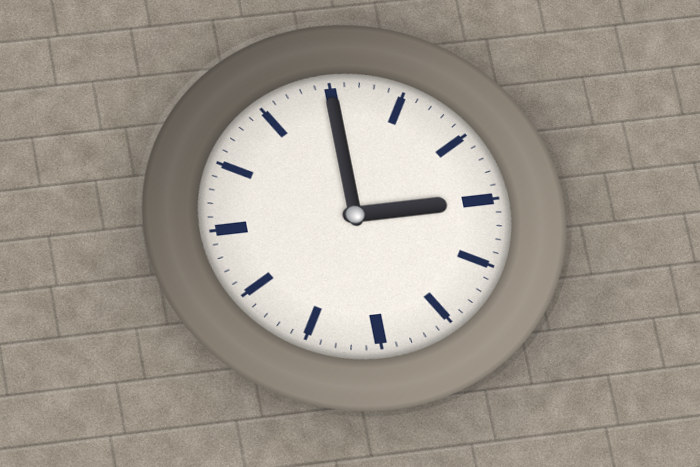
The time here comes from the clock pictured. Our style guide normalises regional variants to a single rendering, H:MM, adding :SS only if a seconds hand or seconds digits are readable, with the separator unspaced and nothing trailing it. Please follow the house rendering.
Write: 3:00
